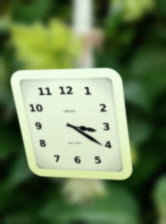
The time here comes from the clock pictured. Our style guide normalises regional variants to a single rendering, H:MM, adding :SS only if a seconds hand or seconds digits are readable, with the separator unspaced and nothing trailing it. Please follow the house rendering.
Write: 3:21
